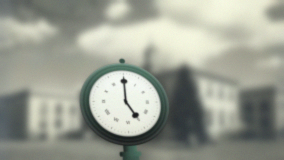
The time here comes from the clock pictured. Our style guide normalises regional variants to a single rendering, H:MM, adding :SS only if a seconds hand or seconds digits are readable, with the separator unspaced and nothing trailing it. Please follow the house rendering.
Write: 5:00
